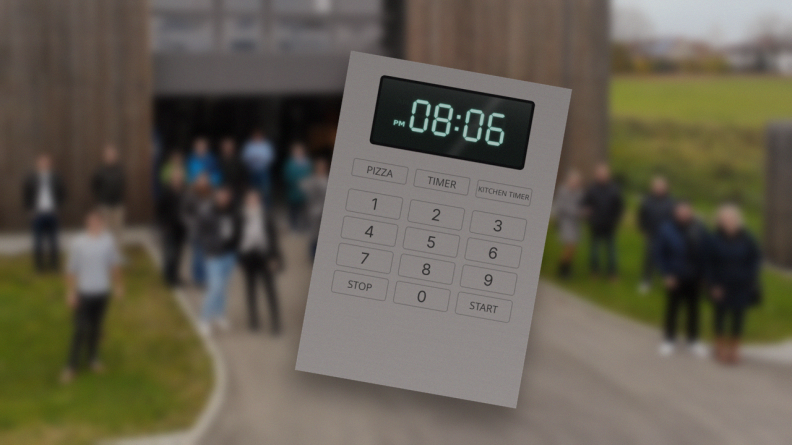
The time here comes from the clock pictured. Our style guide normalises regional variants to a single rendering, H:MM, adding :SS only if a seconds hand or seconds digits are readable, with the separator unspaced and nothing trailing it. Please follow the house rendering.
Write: 8:06
